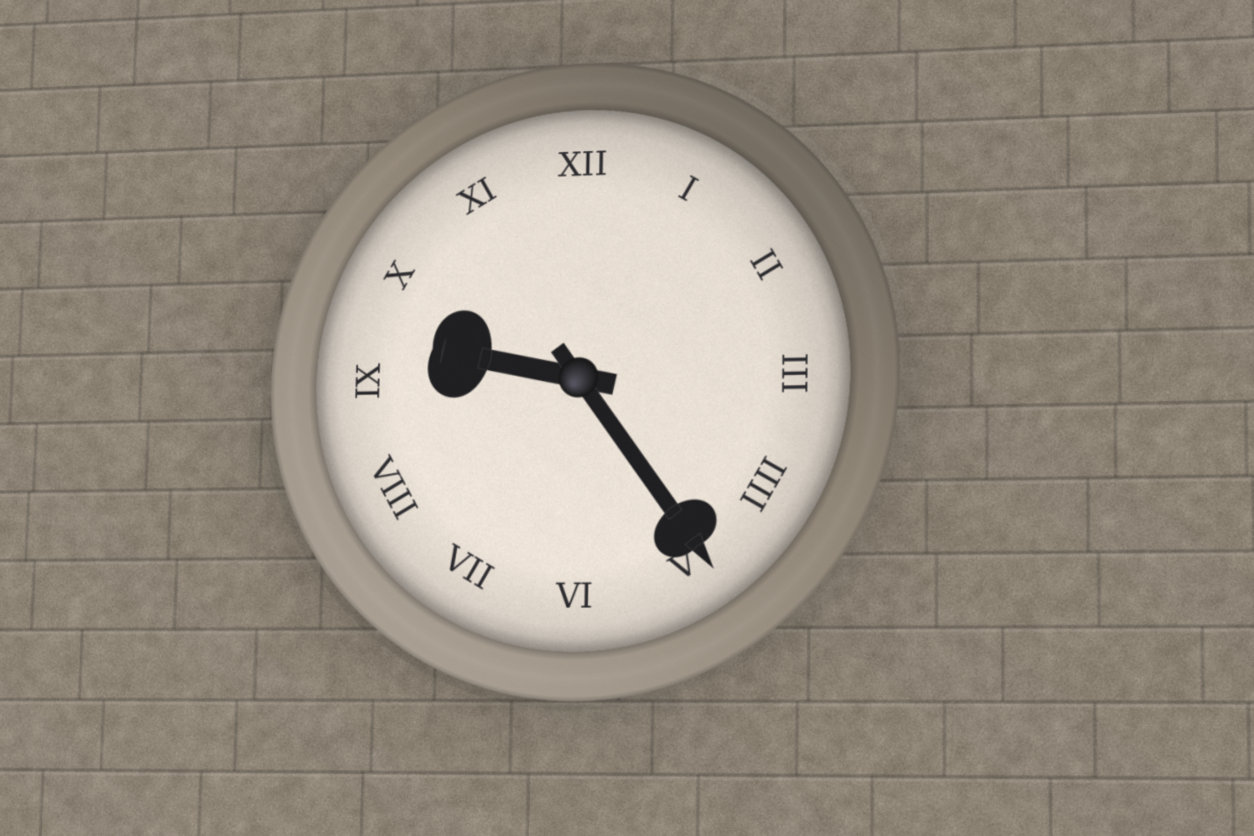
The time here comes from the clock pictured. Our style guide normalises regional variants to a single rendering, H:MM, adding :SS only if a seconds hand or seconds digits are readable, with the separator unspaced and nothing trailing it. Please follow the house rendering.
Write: 9:24
